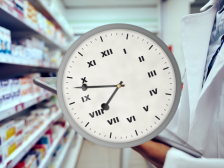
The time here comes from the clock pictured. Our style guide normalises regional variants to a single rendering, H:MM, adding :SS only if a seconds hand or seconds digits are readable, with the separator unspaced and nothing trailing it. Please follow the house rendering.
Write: 7:48
